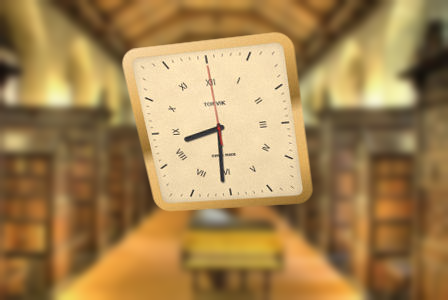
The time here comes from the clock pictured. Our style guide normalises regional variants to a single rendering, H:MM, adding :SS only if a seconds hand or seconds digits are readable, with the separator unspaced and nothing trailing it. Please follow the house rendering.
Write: 8:31:00
